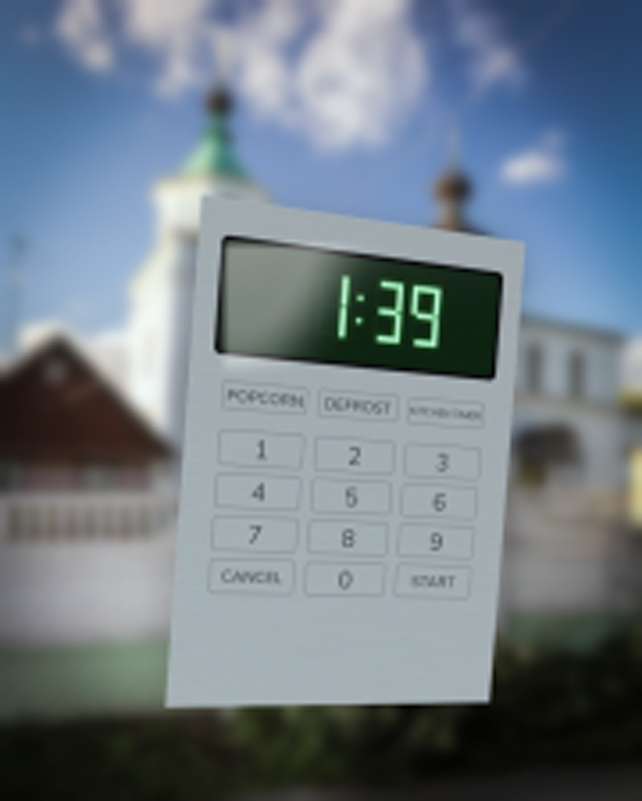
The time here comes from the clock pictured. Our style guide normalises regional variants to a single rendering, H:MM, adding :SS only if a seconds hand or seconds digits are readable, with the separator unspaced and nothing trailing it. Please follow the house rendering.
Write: 1:39
